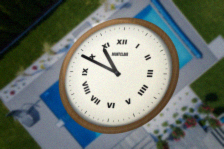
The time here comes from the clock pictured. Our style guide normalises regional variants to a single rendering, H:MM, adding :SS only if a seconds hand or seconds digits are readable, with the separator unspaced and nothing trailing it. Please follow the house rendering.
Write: 10:49
